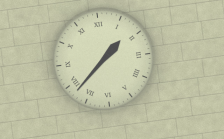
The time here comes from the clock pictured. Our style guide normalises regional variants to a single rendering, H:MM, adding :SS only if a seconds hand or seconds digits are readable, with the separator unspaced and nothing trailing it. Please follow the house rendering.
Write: 1:38
